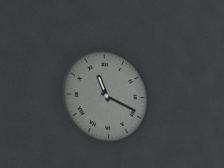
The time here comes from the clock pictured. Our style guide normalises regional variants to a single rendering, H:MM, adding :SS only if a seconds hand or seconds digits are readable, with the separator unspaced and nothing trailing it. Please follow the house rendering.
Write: 11:19
